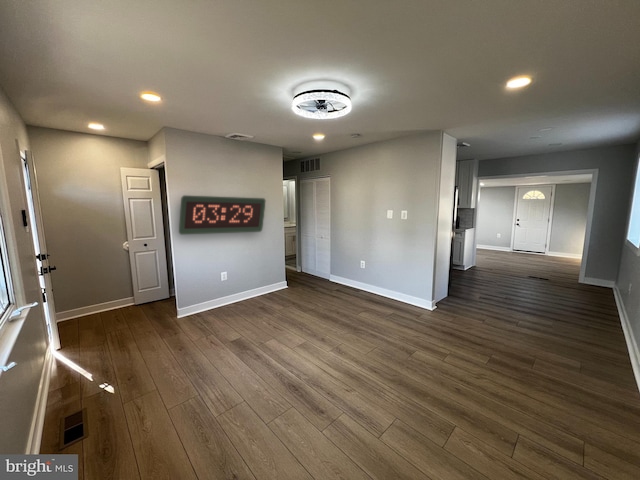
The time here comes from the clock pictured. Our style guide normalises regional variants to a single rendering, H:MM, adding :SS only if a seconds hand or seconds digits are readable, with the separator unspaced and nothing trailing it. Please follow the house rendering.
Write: 3:29
